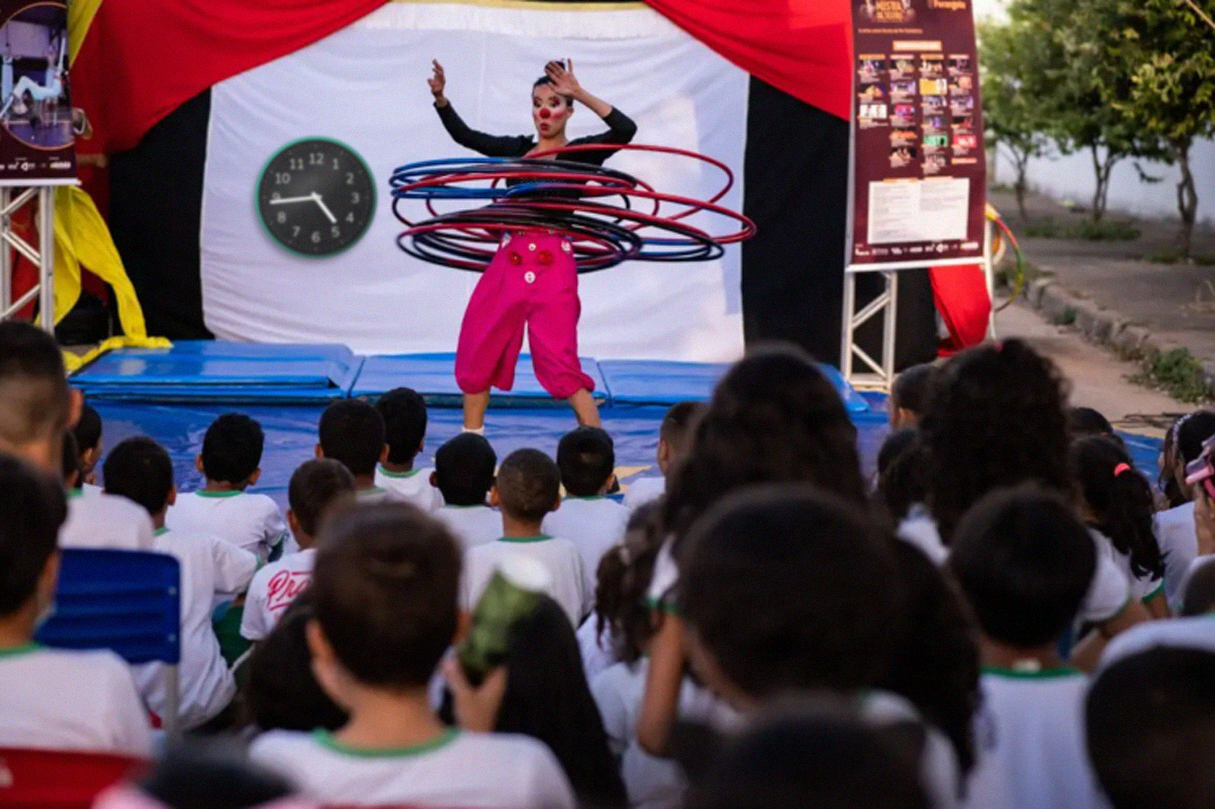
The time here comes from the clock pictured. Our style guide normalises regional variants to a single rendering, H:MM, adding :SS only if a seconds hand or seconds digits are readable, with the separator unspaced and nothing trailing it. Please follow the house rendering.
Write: 4:44
